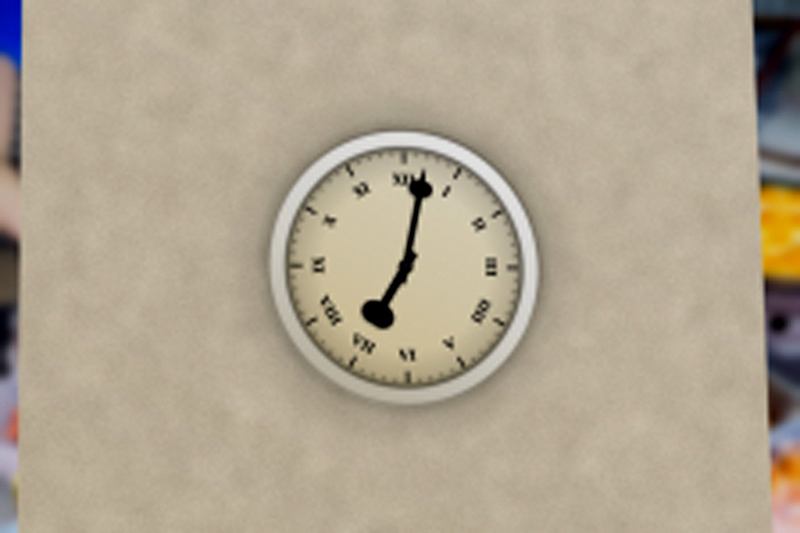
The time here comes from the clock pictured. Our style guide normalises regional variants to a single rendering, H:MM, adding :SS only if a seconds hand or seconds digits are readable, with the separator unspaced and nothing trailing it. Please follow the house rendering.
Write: 7:02
